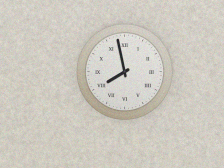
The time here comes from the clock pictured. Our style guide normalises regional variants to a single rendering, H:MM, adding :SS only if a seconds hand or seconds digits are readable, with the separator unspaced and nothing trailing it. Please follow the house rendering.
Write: 7:58
